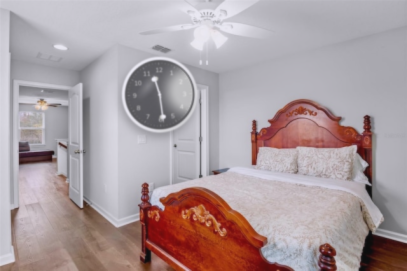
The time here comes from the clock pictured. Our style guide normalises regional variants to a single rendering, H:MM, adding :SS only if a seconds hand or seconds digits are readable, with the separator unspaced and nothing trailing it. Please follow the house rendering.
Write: 11:29
